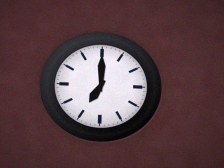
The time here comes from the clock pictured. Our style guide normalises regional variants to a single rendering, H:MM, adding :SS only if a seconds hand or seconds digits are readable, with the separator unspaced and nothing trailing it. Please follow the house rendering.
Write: 7:00
